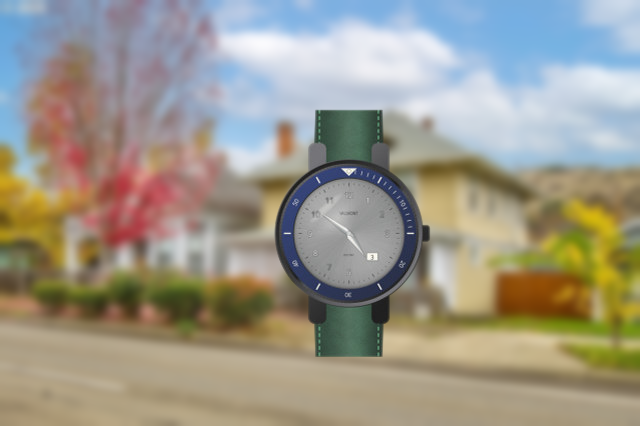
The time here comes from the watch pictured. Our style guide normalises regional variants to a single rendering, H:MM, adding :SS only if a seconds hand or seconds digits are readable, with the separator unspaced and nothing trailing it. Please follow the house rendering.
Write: 4:51
